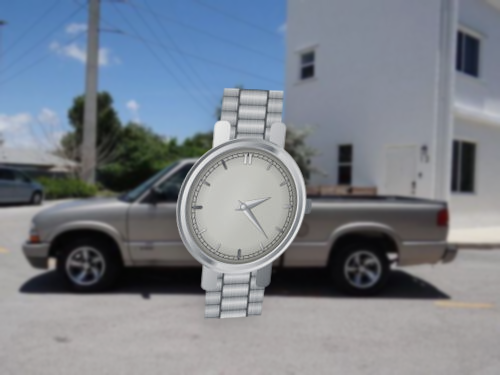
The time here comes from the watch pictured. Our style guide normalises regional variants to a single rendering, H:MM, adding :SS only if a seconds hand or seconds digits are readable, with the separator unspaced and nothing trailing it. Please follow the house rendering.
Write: 2:23
